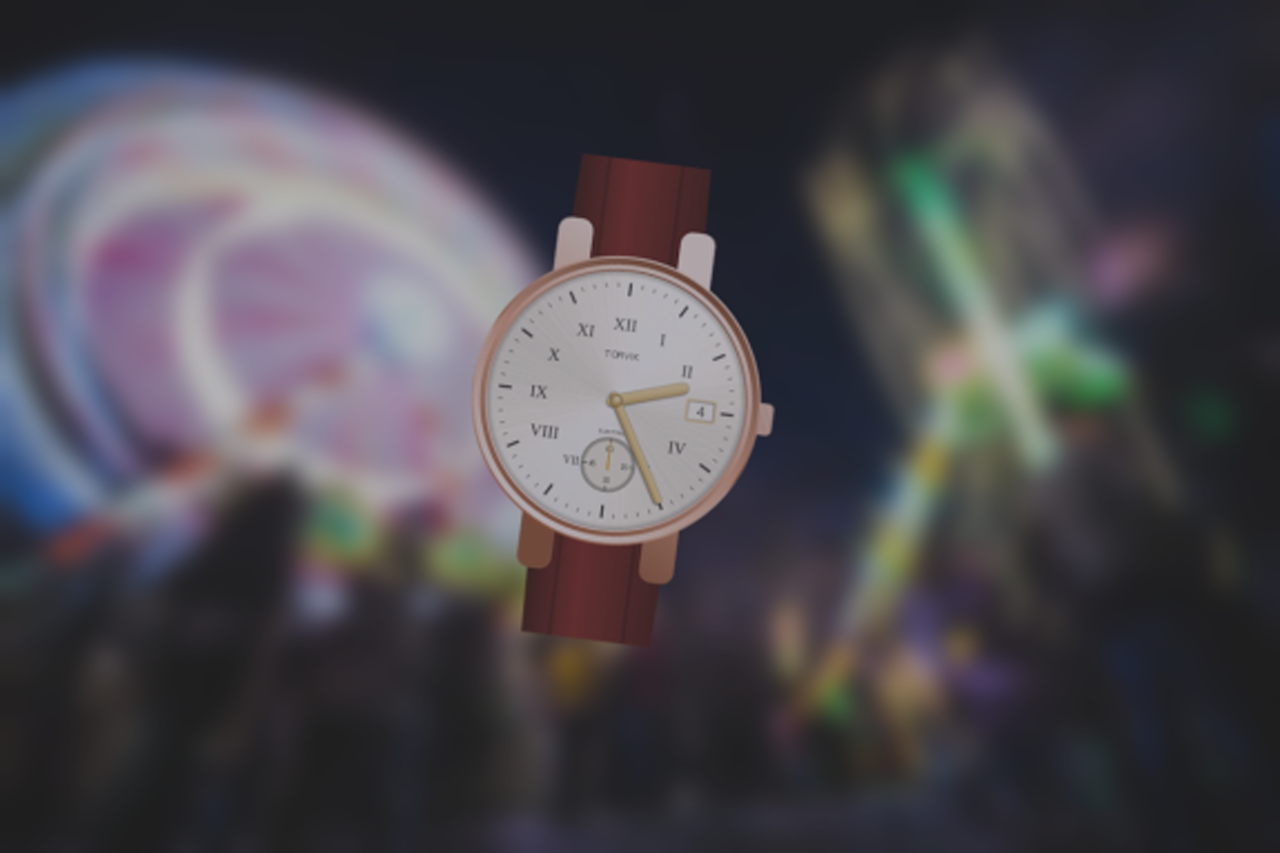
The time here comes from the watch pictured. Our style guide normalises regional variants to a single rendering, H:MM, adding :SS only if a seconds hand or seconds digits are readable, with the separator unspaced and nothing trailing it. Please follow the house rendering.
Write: 2:25
